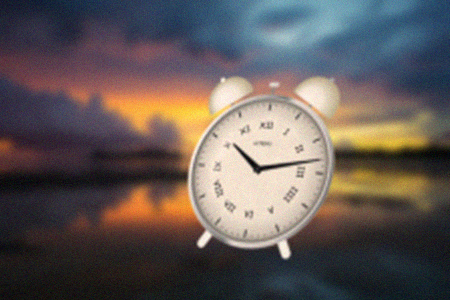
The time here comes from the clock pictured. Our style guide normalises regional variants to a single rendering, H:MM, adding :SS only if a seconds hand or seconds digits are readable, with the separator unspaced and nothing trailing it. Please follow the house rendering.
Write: 10:13
